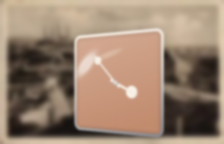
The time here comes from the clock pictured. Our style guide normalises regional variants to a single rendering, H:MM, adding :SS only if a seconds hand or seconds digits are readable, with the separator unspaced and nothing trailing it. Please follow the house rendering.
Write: 3:53
